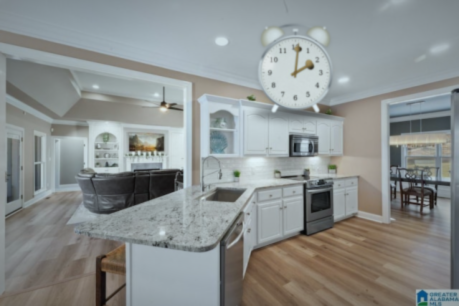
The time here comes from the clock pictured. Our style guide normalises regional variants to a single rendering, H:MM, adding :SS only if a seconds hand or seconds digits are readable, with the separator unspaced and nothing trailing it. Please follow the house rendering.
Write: 2:01
